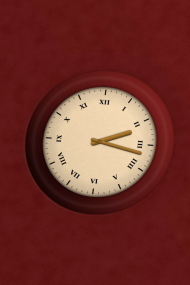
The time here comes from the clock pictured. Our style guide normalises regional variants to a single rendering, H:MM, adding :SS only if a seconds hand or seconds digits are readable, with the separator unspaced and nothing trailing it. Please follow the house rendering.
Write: 2:17
